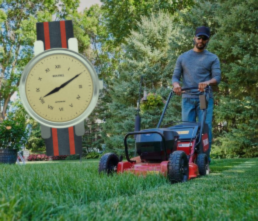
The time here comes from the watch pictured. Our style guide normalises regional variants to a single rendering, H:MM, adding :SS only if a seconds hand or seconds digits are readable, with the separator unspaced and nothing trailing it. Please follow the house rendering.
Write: 8:10
